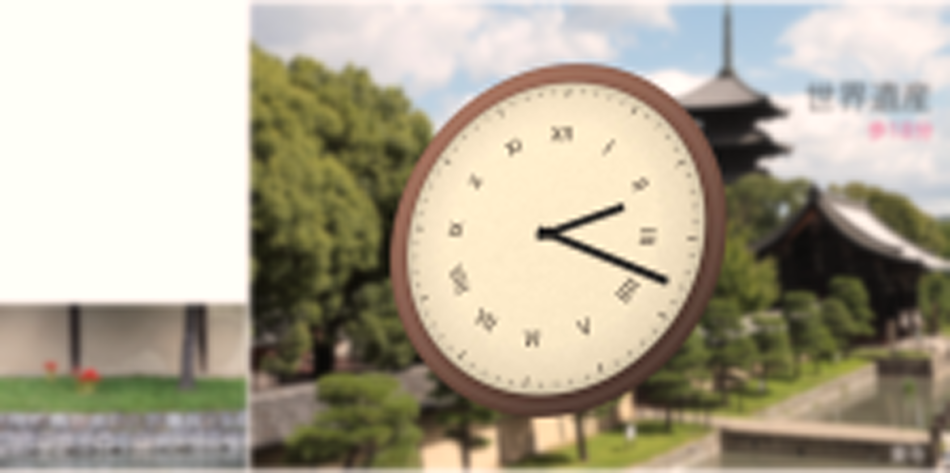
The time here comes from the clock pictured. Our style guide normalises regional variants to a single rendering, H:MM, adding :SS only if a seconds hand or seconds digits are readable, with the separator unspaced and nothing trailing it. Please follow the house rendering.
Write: 2:18
